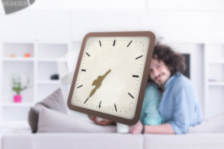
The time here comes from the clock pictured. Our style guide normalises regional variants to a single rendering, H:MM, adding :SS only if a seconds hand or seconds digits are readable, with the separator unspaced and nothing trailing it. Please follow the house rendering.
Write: 7:35
